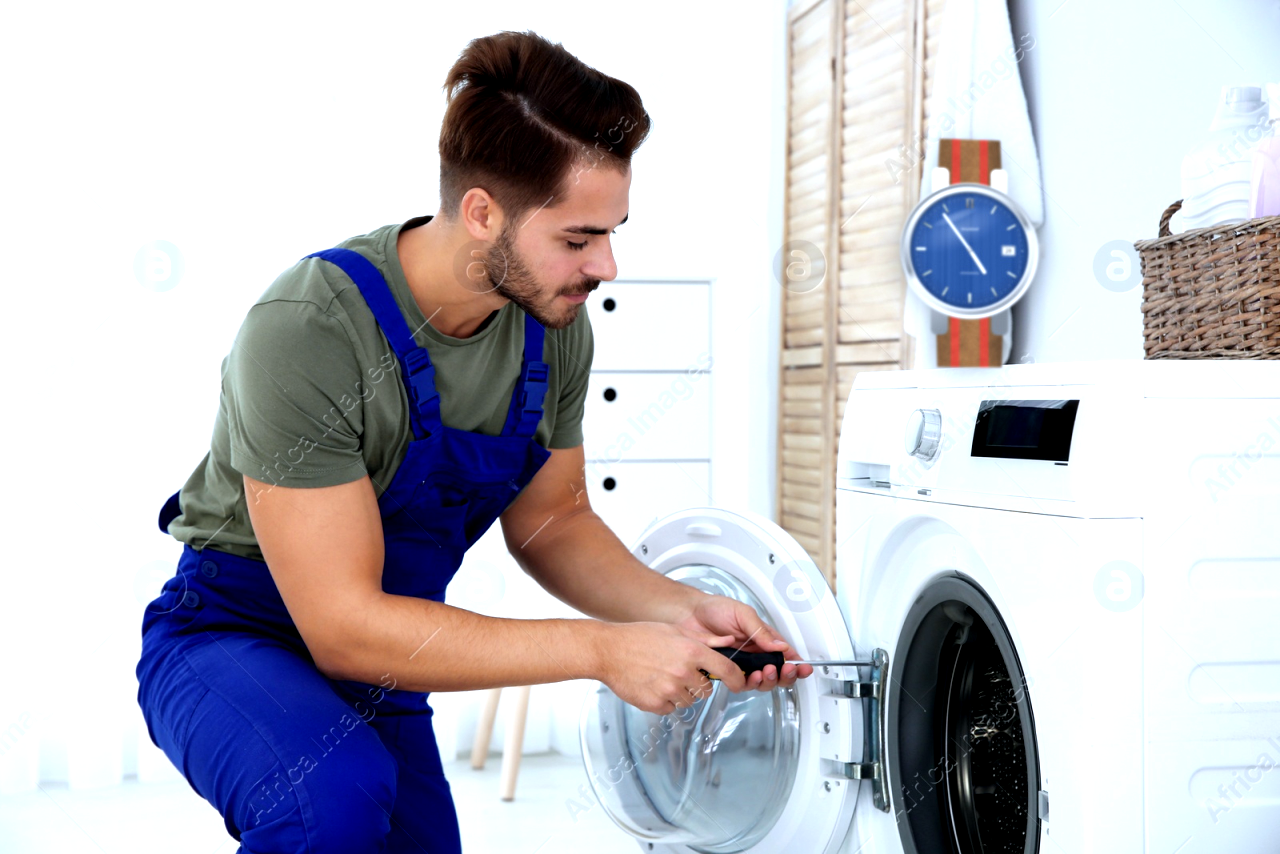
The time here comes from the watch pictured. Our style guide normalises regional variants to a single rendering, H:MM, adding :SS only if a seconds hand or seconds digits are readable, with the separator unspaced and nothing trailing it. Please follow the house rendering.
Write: 4:54
